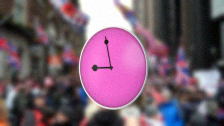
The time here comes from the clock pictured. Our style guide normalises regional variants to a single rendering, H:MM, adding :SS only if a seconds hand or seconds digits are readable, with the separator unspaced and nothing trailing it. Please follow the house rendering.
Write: 8:58
